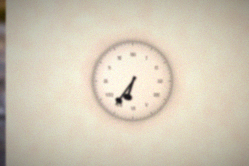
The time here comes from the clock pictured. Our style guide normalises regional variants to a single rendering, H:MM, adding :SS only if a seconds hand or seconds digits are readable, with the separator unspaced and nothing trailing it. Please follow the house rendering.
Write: 6:36
